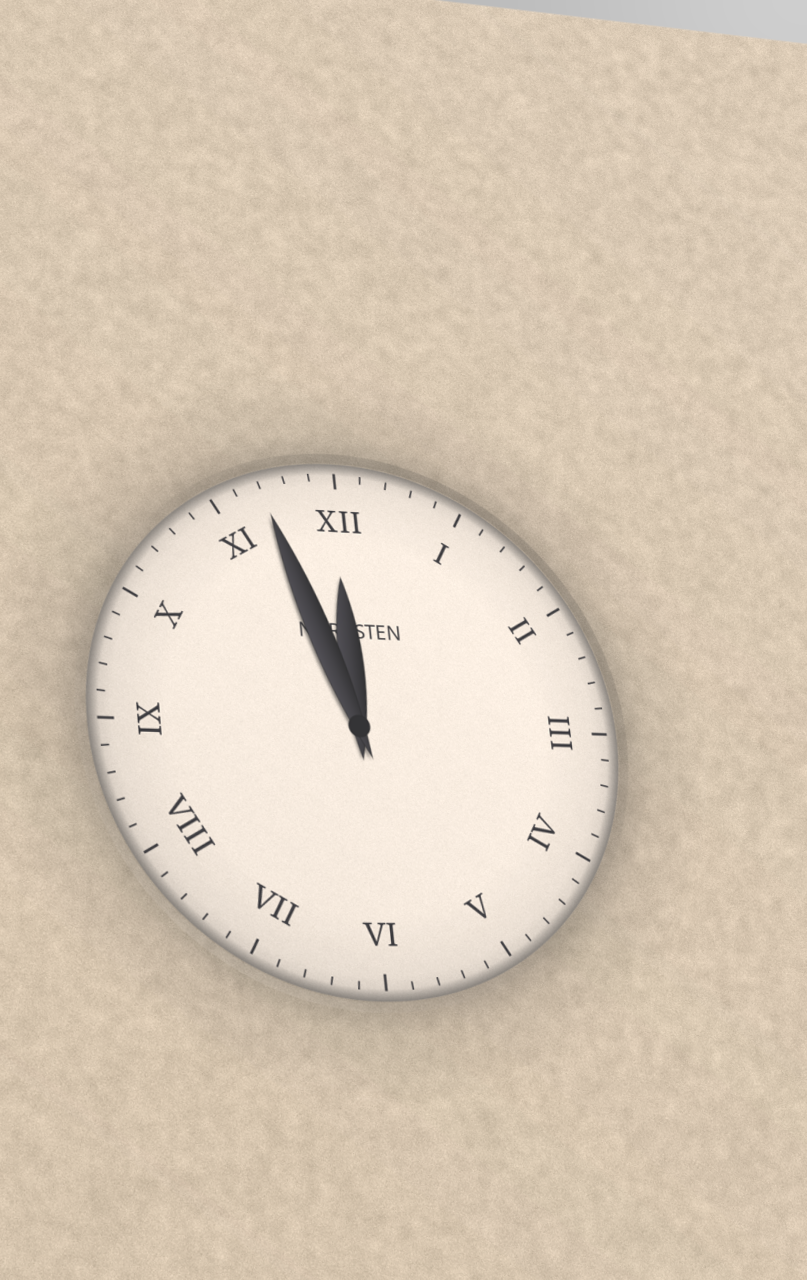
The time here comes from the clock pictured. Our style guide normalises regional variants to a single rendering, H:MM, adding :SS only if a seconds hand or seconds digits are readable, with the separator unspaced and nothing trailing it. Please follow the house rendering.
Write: 11:57
